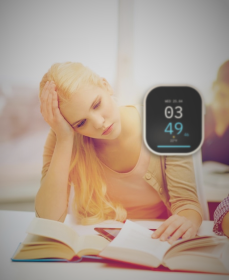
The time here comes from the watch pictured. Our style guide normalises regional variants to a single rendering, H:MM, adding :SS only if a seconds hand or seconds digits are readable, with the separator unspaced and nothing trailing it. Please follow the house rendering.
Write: 3:49
